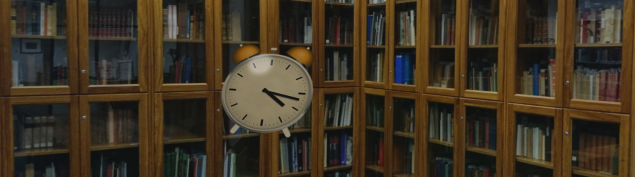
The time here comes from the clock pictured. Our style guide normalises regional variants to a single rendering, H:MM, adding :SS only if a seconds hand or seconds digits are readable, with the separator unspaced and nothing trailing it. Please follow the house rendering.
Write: 4:17
